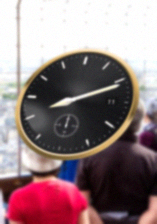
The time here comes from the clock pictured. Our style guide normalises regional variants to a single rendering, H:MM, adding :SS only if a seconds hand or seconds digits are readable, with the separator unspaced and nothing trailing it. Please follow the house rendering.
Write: 8:11
